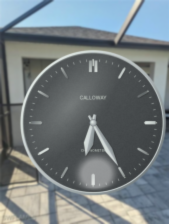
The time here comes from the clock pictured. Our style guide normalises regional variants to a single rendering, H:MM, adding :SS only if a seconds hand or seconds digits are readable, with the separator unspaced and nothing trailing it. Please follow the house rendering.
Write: 6:25
